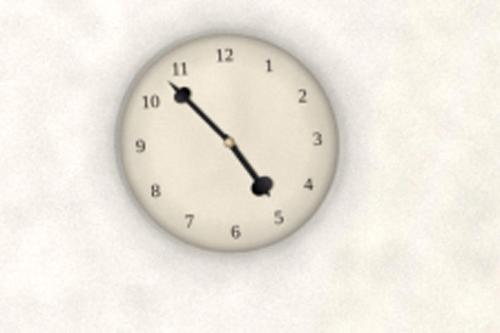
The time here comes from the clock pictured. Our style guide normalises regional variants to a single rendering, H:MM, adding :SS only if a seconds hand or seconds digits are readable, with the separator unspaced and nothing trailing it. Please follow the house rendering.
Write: 4:53
